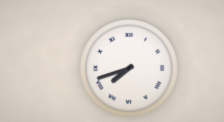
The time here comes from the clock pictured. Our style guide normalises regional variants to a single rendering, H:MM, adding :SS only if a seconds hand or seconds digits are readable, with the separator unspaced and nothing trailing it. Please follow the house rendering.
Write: 7:42
